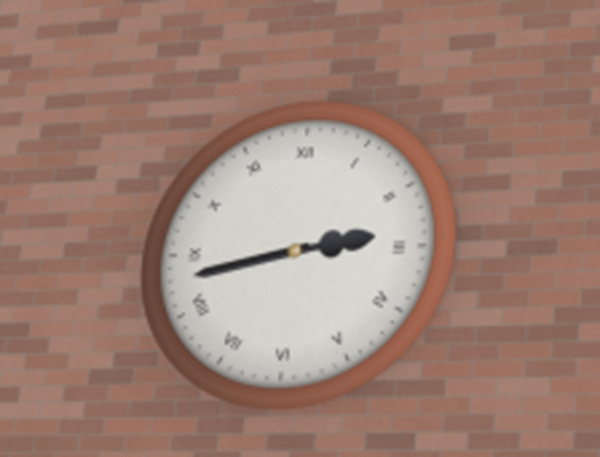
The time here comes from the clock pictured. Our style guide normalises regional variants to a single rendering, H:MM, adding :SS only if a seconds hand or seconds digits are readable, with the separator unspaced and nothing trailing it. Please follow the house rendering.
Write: 2:43
